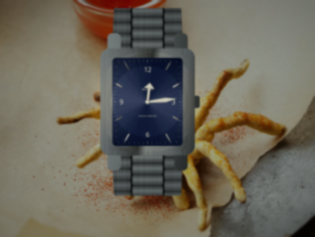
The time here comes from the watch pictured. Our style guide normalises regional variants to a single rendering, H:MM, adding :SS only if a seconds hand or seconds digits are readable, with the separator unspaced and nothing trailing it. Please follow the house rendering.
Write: 12:14
